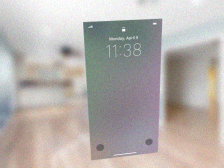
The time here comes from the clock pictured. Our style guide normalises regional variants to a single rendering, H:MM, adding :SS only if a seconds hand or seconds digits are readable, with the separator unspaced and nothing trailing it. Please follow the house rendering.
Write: 11:38
